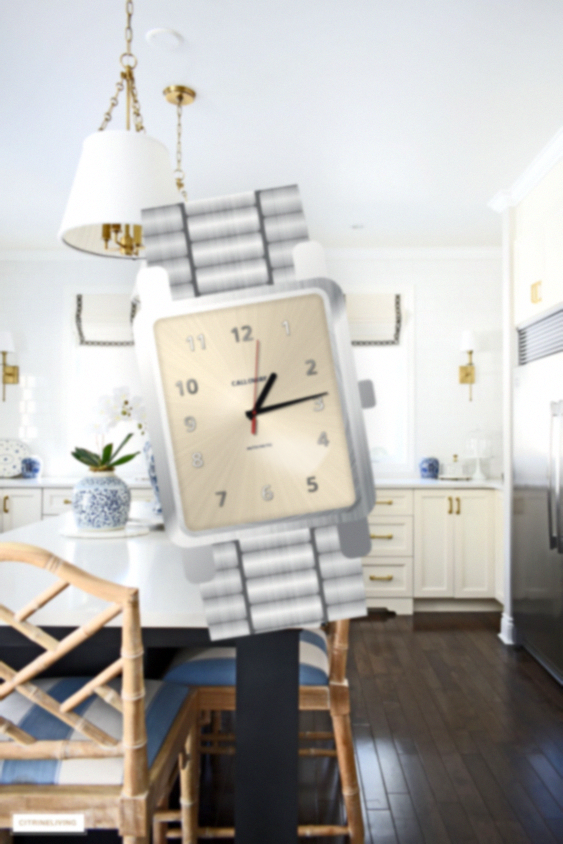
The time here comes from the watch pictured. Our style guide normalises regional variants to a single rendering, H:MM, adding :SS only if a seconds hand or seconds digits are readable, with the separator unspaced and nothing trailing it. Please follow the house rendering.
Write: 1:14:02
